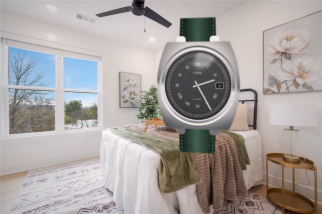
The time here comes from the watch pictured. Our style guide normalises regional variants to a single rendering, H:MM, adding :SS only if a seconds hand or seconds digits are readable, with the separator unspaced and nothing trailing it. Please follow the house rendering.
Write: 2:25
